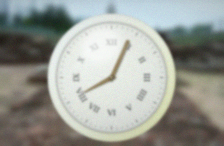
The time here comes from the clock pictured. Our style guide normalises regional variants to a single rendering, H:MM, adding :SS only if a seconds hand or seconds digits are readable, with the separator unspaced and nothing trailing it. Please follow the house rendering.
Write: 8:04
